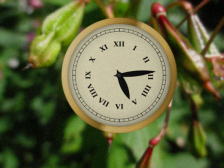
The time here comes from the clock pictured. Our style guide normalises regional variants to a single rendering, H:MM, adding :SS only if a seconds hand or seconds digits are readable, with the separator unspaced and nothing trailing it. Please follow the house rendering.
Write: 5:14
